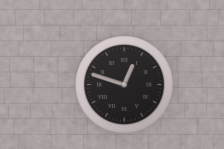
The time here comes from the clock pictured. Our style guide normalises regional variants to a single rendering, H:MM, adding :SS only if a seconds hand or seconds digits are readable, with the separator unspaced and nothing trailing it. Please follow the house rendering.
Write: 12:48
